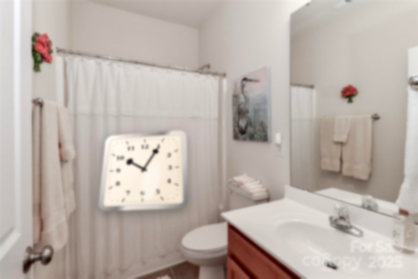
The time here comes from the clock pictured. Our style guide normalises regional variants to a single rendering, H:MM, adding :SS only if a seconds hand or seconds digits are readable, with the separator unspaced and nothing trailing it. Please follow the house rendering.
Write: 10:05
